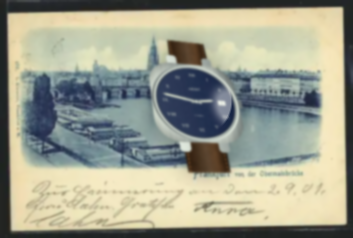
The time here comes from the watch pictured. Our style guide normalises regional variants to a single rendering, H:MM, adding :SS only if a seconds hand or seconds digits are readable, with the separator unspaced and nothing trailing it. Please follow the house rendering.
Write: 2:47
